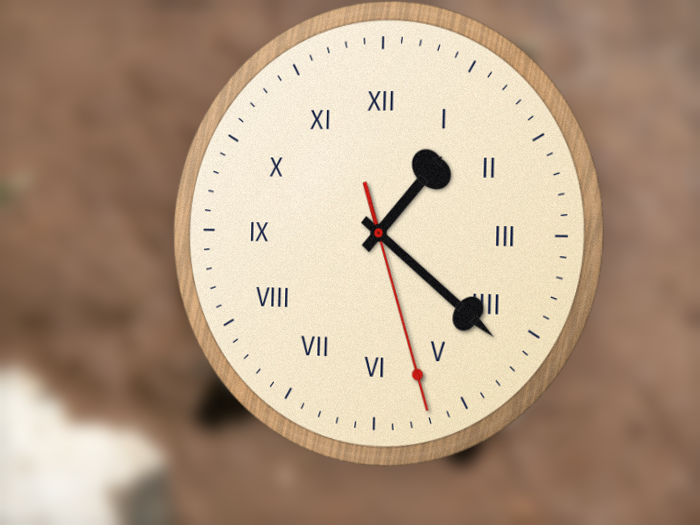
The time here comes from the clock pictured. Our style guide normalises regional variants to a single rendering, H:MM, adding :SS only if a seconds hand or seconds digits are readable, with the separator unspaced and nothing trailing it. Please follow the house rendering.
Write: 1:21:27
